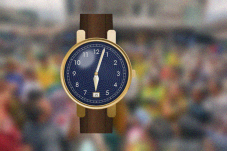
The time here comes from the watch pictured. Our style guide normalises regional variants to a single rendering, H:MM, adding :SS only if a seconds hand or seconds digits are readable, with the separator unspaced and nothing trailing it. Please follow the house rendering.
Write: 6:03
